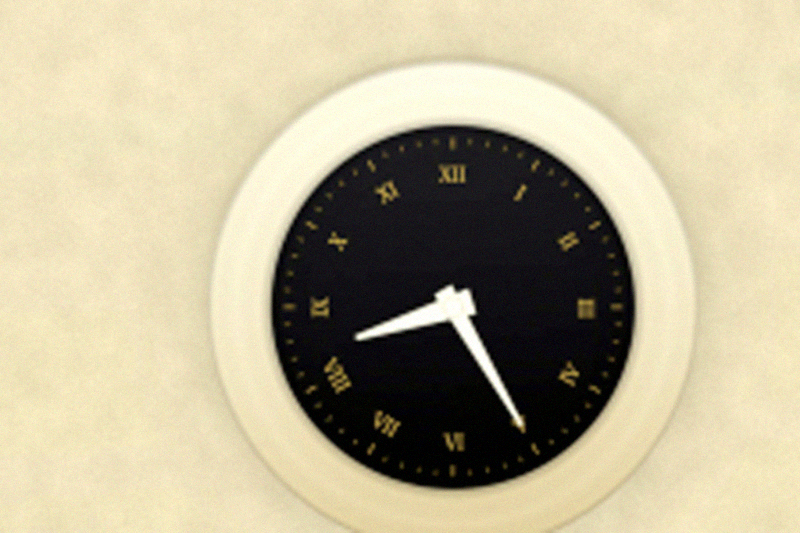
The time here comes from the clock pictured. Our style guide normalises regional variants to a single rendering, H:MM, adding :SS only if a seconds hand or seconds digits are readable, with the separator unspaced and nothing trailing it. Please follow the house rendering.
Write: 8:25
